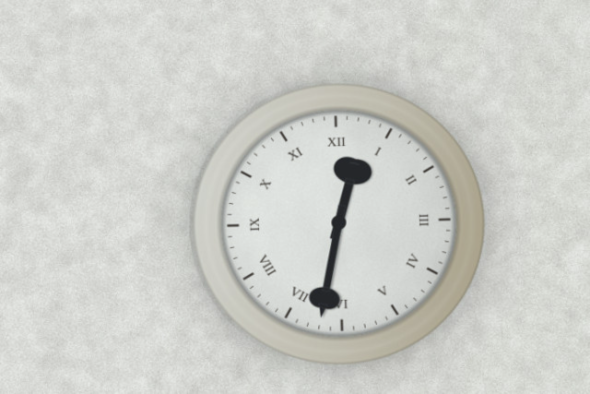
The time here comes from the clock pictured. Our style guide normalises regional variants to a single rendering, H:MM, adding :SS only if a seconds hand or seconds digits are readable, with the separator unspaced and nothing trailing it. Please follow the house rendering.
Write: 12:32
